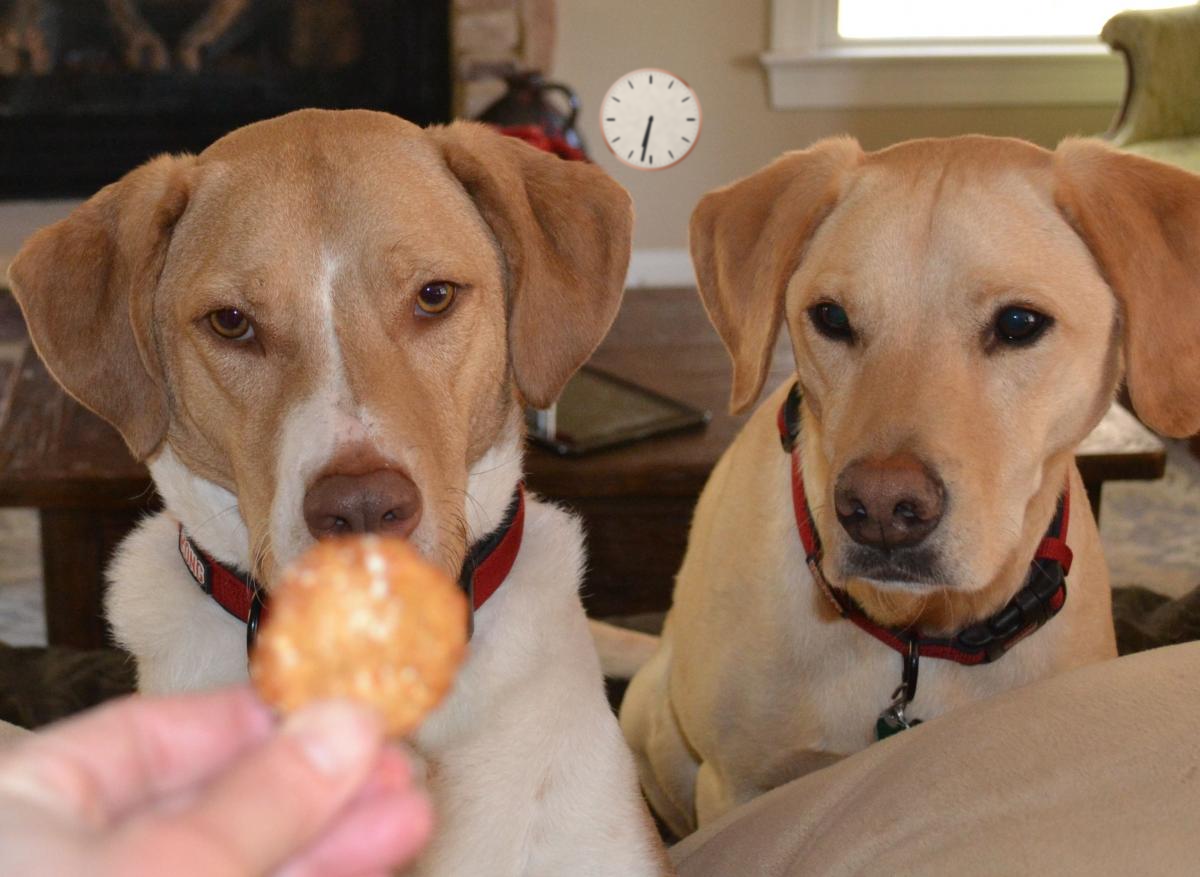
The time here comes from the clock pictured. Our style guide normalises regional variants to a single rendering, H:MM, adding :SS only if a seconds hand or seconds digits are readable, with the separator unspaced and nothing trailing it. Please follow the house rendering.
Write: 6:32
